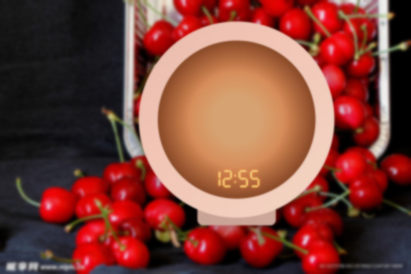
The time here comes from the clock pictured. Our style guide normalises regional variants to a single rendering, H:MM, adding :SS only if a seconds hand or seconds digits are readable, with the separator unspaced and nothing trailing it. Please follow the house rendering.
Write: 12:55
